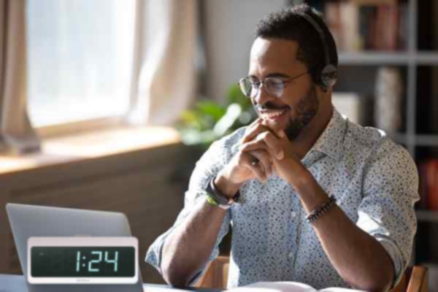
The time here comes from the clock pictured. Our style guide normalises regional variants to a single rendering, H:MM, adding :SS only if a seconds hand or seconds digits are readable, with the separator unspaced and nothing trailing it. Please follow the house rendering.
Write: 1:24
